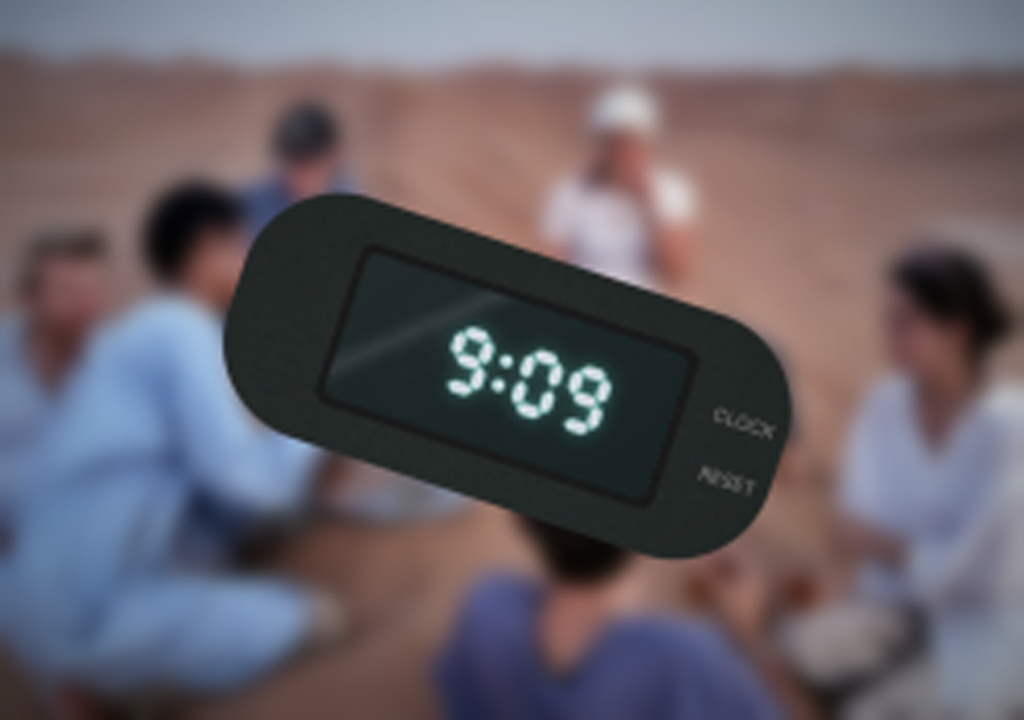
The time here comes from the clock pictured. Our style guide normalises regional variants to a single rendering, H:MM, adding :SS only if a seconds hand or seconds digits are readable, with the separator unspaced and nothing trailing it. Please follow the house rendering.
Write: 9:09
